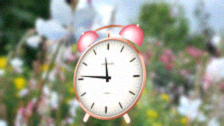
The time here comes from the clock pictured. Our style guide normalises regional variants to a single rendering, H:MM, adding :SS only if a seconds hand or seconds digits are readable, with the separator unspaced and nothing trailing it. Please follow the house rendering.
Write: 11:46
